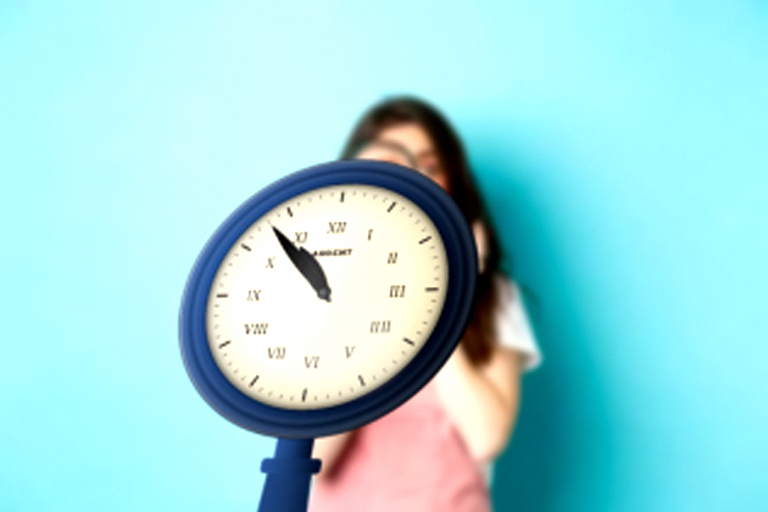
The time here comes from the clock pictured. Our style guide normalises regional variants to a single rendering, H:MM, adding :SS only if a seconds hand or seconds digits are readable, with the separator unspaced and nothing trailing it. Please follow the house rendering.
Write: 10:53
